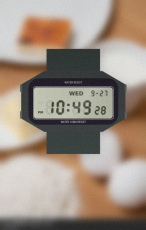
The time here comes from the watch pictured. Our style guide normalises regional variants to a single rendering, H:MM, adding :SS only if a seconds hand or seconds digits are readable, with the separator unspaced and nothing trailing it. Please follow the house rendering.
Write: 10:49:28
